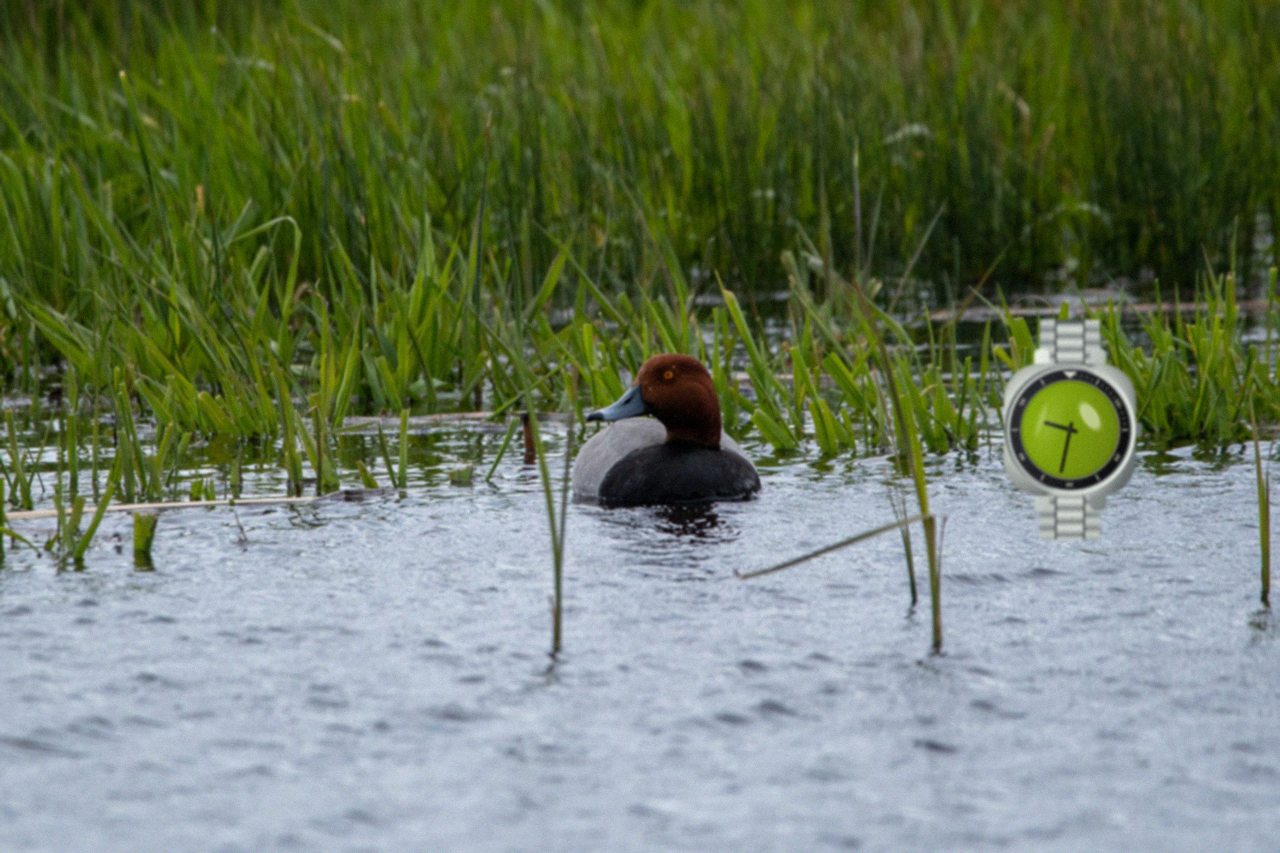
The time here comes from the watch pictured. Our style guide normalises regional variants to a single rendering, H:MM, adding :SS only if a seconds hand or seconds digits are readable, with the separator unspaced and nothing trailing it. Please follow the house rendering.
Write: 9:32
